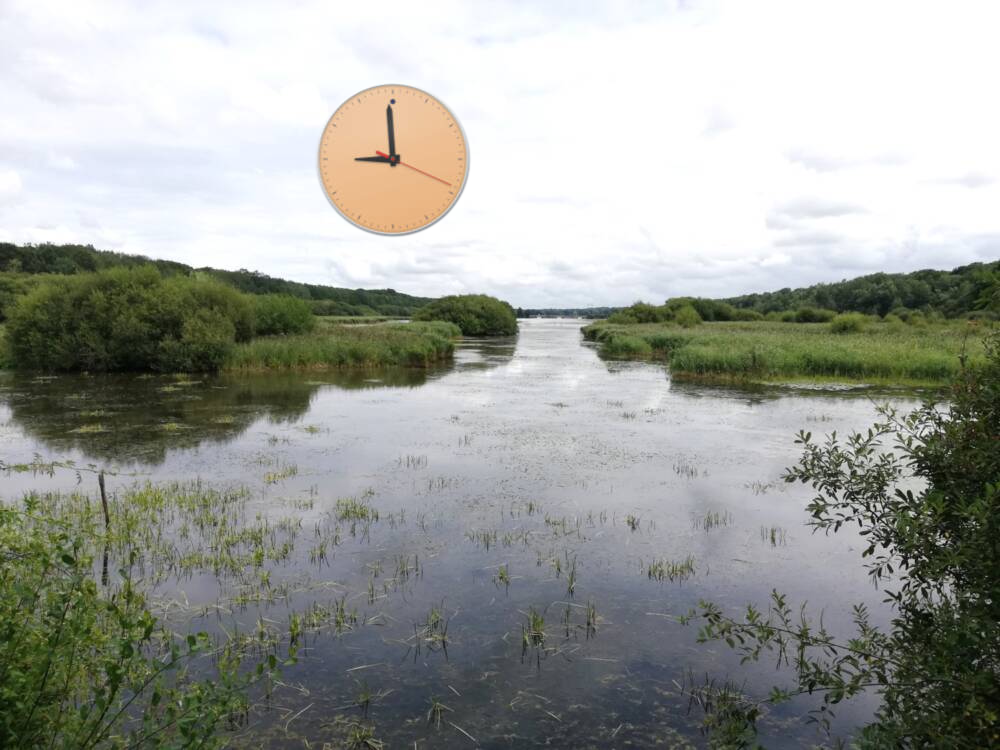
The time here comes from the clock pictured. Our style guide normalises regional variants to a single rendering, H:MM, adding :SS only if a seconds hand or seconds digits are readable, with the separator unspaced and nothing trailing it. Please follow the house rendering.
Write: 8:59:19
